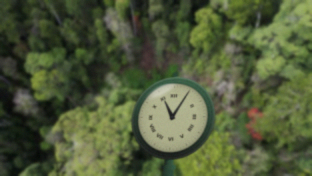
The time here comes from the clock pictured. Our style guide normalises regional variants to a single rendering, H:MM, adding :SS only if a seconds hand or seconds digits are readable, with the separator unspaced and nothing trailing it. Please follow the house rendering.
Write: 11:05
